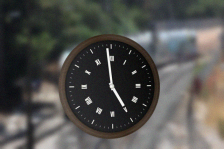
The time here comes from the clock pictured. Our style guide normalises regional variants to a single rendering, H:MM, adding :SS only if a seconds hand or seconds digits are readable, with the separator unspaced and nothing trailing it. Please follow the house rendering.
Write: 4:59
